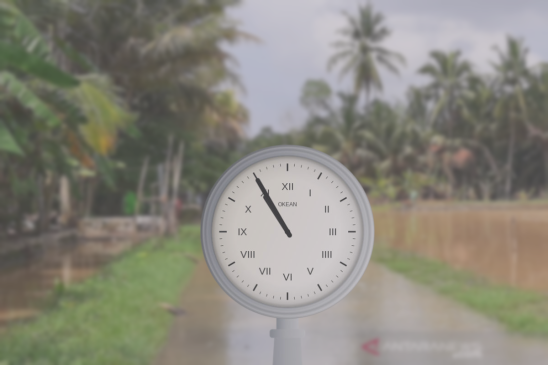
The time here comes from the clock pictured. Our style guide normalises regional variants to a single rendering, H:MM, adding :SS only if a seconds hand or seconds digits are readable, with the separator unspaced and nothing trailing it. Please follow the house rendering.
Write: 10:55
